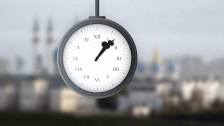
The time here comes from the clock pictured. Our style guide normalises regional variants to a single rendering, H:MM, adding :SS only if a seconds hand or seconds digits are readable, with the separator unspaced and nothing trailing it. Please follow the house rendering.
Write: 1:07
